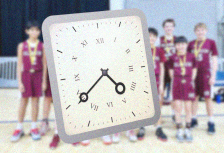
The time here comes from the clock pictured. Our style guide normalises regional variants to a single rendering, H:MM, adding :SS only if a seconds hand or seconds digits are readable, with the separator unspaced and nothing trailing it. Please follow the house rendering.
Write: 4:39
